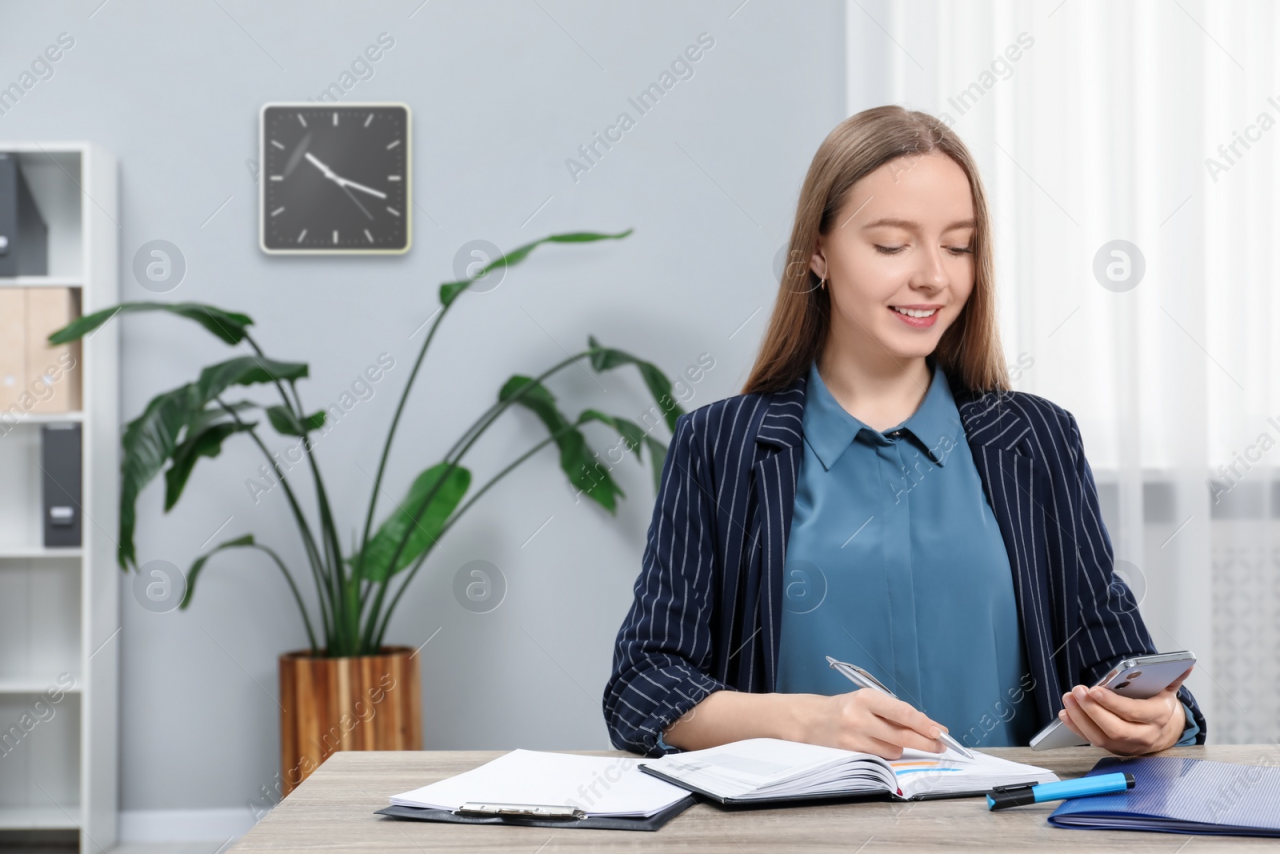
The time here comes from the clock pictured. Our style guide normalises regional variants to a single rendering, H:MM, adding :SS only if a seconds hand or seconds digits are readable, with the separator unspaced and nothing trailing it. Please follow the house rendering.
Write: 10:18:23
